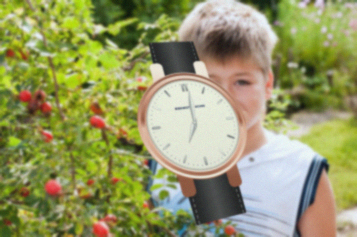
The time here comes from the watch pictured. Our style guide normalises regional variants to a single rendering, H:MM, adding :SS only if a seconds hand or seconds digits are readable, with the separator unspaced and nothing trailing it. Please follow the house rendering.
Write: 7:01
